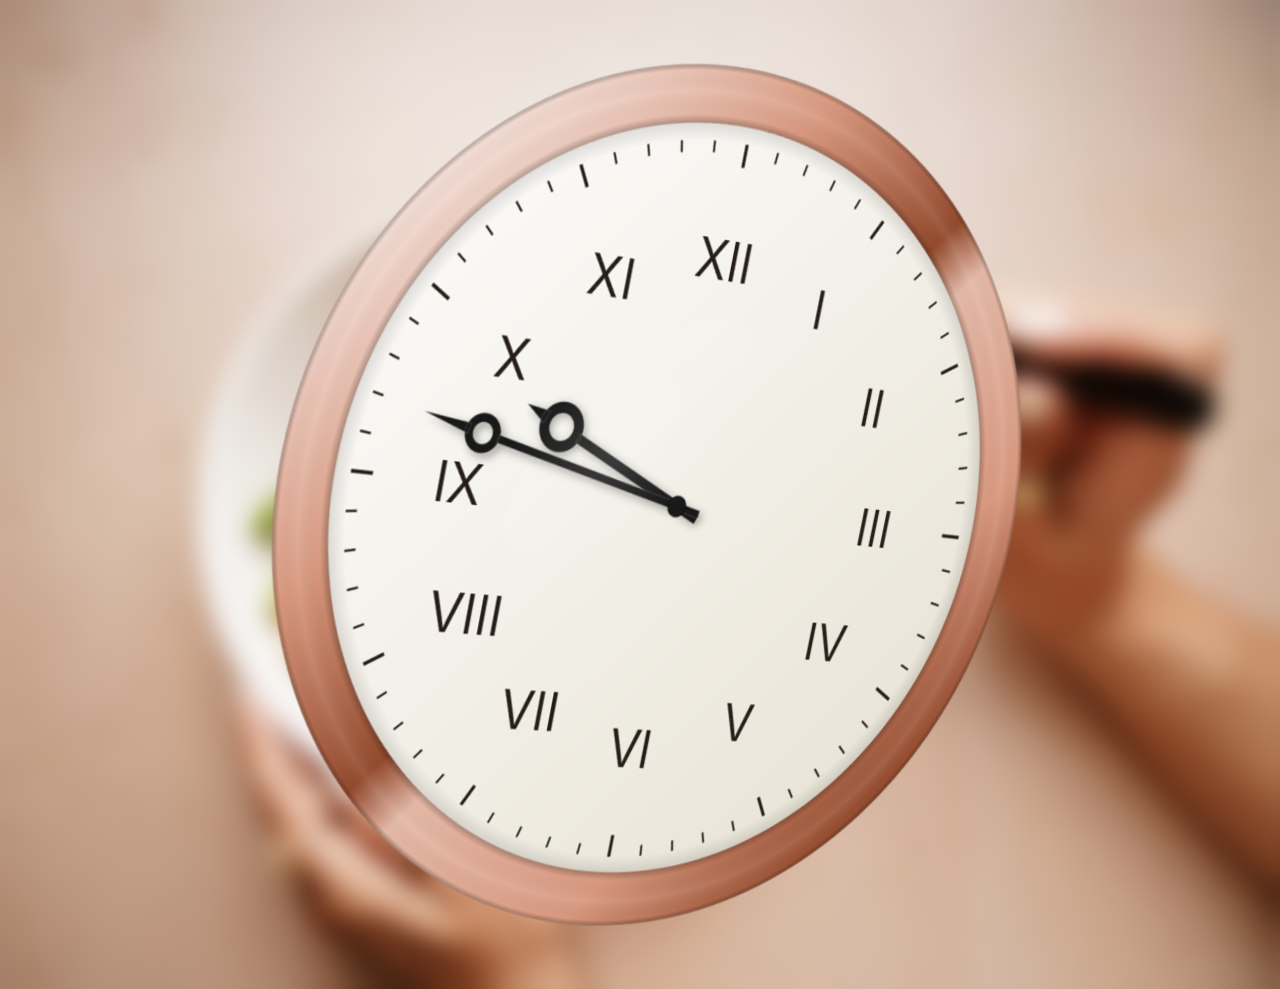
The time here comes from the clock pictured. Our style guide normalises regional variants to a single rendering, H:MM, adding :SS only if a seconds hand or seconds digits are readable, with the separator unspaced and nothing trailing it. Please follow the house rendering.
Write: 9:47
